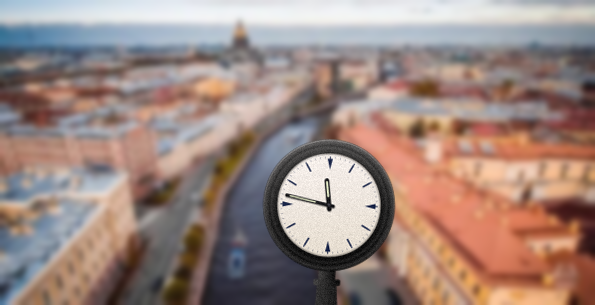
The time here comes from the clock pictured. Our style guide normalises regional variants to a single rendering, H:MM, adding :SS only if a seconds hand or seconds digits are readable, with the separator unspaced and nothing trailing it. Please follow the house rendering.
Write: 11:47
